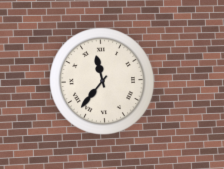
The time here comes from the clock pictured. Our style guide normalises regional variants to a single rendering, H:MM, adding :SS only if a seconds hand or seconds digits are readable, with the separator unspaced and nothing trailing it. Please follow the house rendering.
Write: 11:37
